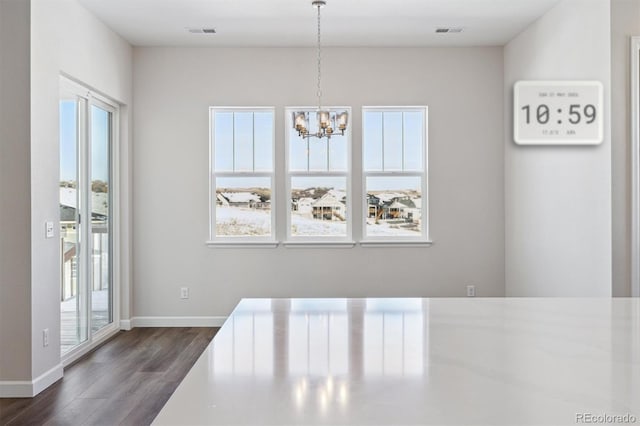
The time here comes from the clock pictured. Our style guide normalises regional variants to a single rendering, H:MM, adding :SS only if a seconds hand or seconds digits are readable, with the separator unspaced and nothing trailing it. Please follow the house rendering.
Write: 10:59
